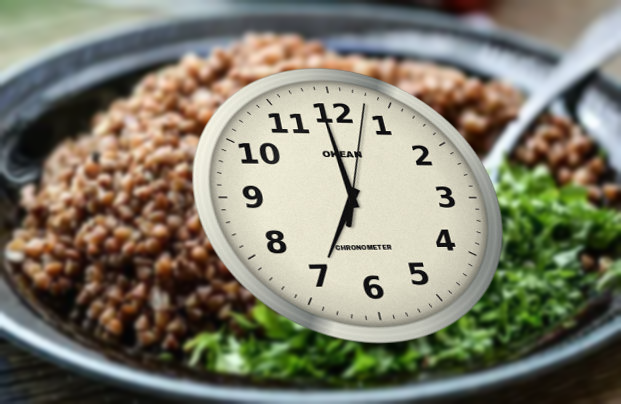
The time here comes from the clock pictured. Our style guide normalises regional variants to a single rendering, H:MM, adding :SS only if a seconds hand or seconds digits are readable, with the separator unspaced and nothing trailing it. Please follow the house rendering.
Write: 6:59:03
